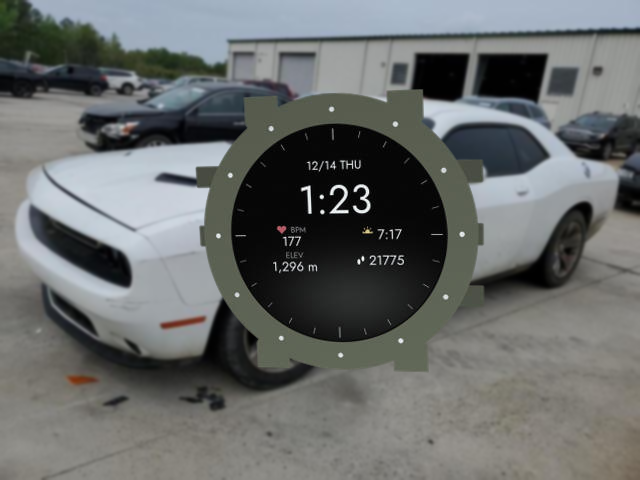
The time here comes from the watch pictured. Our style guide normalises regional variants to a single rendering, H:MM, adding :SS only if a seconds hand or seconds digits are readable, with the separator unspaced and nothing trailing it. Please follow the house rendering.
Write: 1:23
